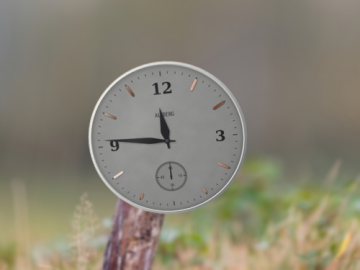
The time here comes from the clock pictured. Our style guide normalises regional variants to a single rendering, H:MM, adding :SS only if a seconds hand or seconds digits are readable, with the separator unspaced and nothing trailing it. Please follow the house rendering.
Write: 11:46
